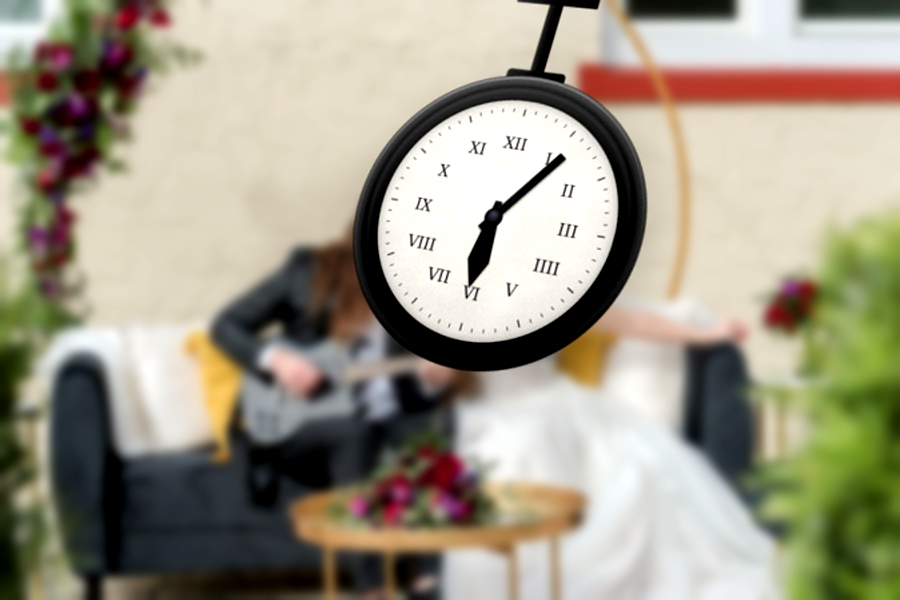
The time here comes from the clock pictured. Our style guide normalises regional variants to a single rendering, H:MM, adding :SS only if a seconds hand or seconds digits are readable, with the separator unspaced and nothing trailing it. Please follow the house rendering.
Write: 6:06
